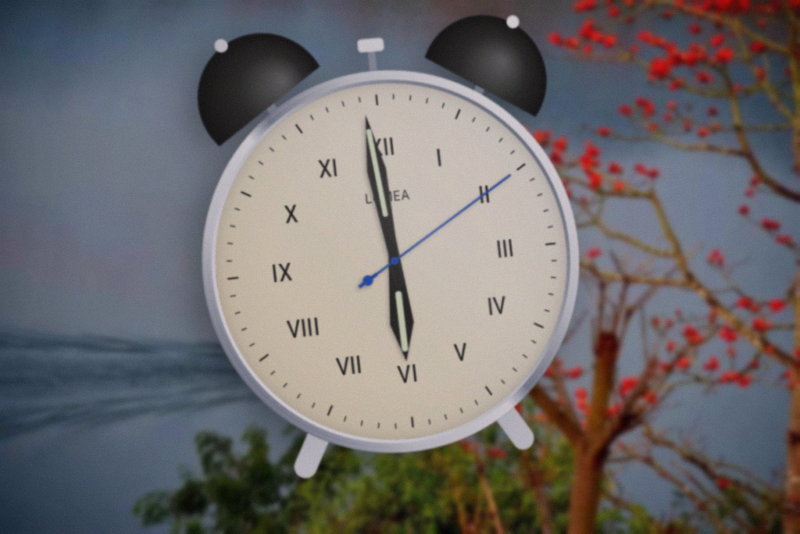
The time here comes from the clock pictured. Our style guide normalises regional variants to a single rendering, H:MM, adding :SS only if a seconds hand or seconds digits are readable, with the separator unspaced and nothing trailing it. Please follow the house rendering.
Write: 5:59:10
